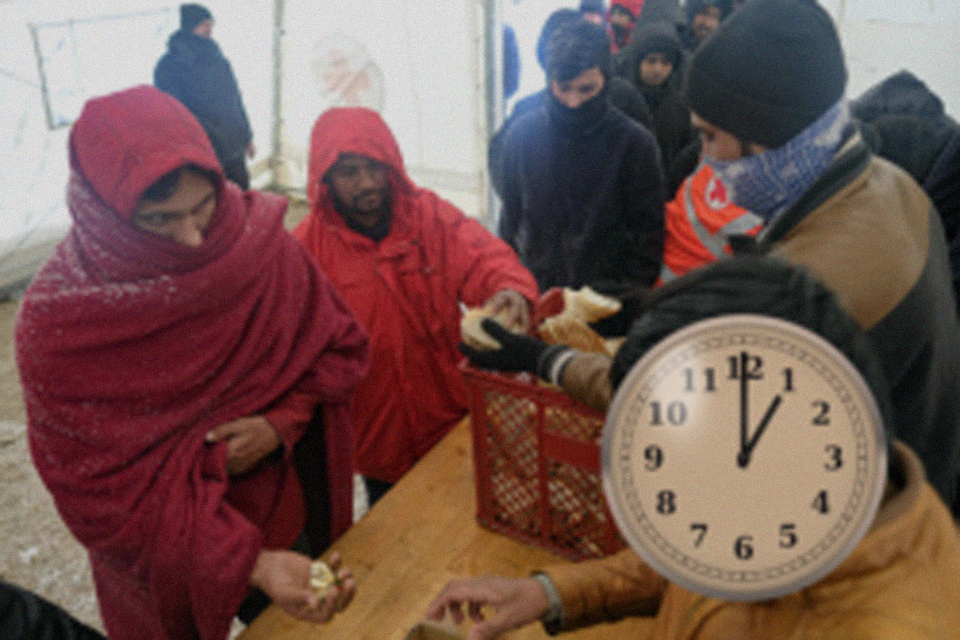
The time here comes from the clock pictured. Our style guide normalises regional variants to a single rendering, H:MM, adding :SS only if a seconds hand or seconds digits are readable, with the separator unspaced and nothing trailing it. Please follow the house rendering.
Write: 1:00
